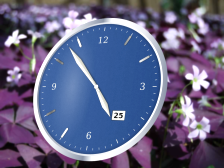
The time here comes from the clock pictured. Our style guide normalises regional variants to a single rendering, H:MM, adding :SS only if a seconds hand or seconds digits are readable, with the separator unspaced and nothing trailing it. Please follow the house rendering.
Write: 4:53
